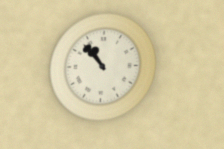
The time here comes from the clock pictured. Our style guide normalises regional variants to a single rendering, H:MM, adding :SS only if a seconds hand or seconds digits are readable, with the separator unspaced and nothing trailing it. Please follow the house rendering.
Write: 10:53
